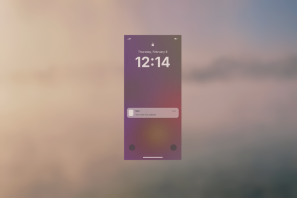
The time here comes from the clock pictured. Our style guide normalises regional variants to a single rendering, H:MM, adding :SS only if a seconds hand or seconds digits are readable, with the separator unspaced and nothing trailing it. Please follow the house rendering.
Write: 12:14
